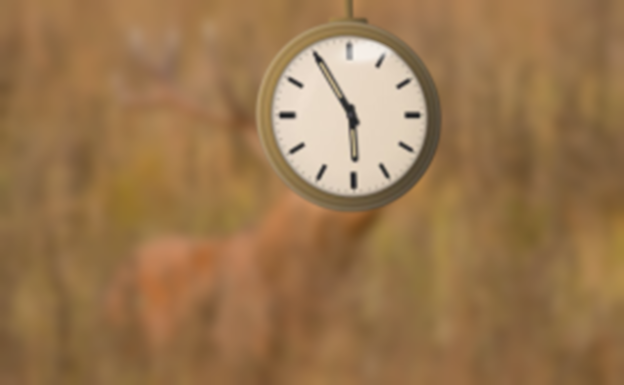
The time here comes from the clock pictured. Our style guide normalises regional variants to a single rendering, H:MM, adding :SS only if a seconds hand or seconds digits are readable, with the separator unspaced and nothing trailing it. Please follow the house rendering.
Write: 5:55
